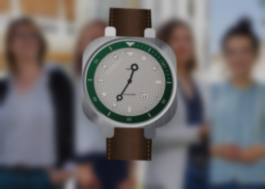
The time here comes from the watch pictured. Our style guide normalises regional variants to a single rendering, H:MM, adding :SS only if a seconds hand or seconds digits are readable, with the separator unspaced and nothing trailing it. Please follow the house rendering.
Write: 12:35
